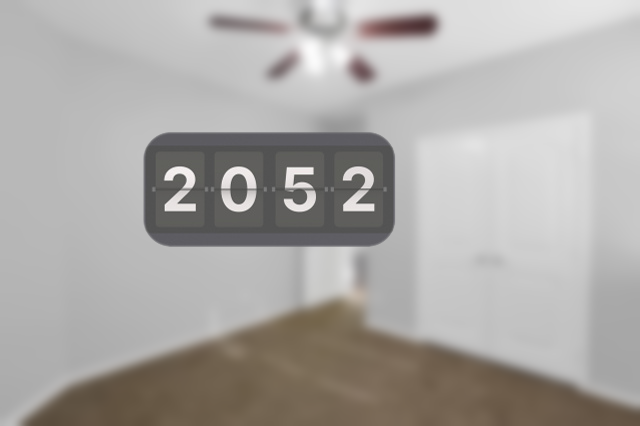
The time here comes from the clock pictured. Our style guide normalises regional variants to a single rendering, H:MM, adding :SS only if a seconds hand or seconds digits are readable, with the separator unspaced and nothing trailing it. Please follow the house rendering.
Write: 20:52
